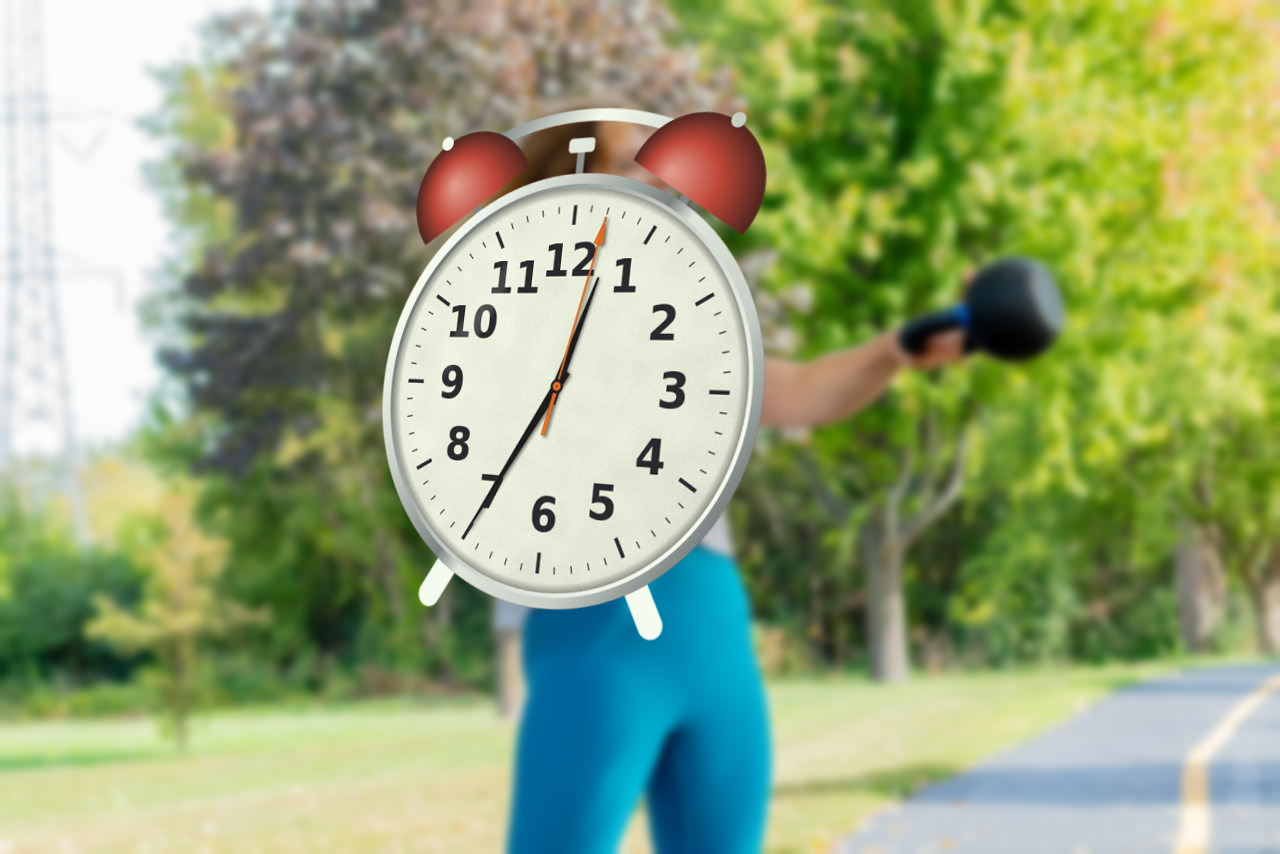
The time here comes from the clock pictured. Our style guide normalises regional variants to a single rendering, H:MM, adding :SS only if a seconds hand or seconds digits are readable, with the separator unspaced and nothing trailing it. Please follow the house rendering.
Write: 12:35:02
